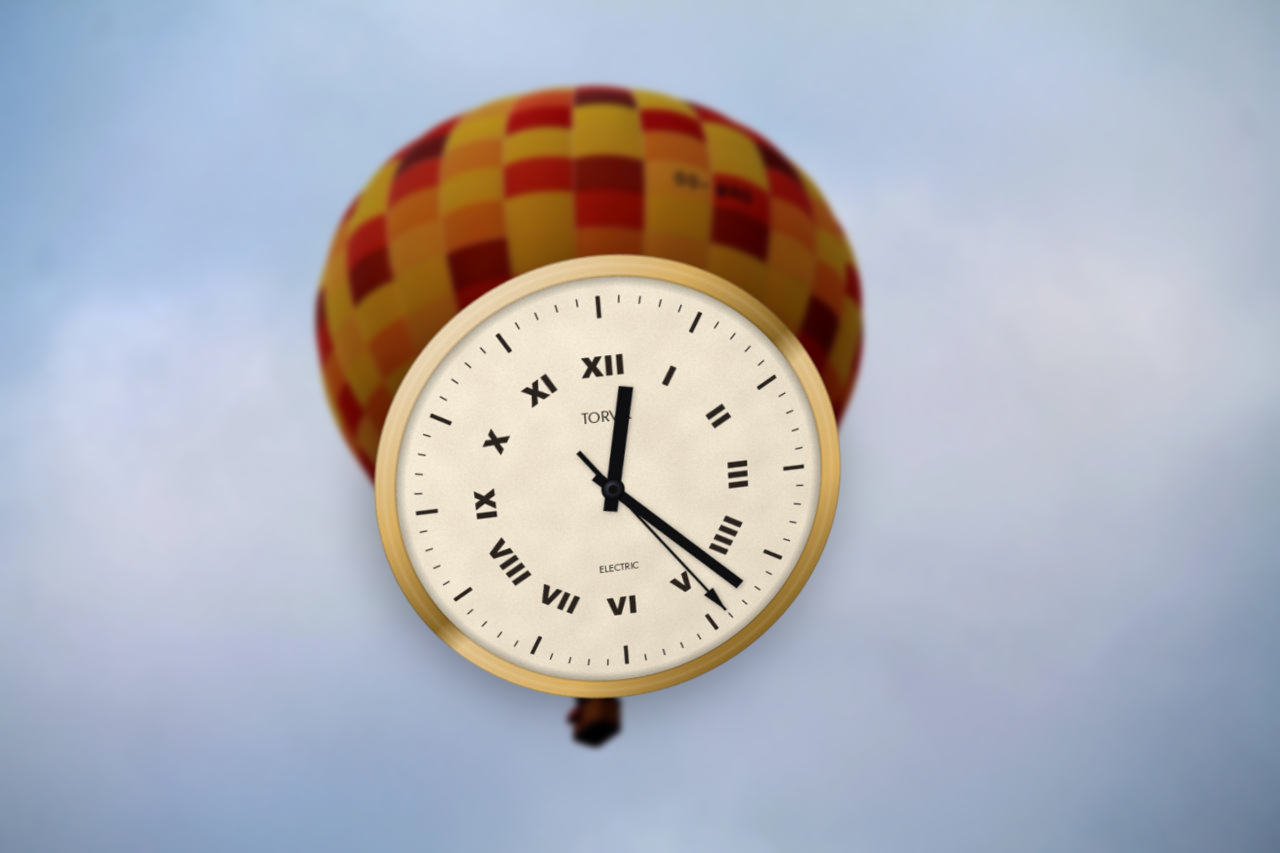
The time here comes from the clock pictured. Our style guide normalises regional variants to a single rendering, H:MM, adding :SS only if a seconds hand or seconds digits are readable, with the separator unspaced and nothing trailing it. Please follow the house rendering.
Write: 12:22:24
